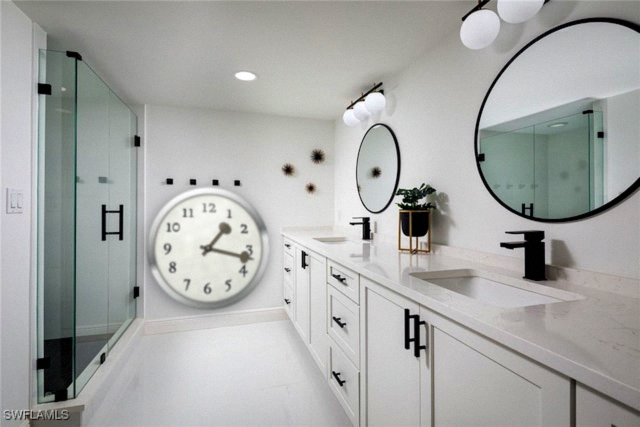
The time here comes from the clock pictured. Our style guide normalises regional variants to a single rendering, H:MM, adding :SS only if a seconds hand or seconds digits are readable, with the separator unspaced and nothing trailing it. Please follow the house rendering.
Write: 1:17
